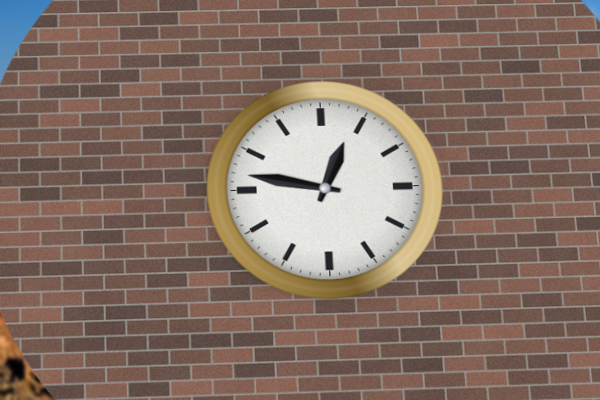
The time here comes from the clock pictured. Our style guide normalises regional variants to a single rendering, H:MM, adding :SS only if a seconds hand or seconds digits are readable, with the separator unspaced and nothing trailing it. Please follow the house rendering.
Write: 12:47
